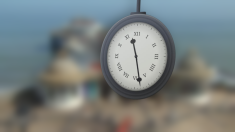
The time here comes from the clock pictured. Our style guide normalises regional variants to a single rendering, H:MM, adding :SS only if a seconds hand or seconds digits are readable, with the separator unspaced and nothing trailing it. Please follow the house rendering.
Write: 11:28
